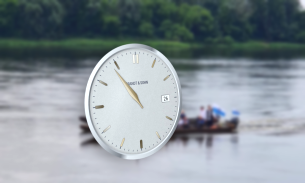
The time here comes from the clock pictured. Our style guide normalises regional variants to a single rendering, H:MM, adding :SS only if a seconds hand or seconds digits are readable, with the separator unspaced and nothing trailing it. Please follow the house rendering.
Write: 10:54
